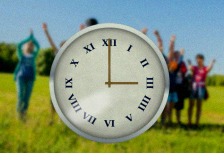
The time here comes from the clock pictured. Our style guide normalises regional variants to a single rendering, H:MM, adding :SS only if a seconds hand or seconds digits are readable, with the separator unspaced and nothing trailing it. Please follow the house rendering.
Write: 3:00
